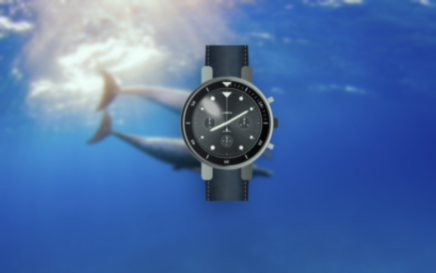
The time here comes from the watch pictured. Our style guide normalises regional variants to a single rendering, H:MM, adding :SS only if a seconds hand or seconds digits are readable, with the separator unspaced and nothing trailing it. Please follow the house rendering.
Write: 8:10
